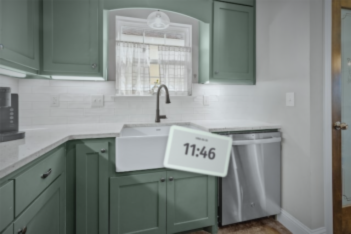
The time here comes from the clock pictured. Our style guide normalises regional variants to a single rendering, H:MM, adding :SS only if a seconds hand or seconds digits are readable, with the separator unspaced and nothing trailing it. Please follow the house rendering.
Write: 11:46
